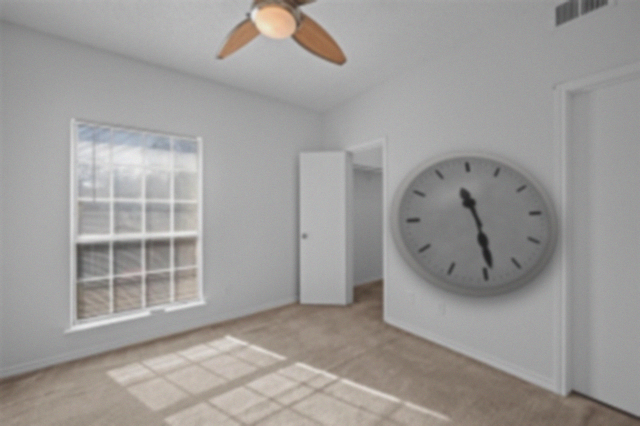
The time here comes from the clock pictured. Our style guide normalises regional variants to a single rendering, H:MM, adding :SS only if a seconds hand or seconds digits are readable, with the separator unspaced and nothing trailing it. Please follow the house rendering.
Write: 11:29
